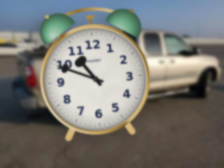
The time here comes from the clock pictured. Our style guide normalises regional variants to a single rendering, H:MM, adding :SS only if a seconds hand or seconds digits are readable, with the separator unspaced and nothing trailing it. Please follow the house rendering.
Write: 10:49
